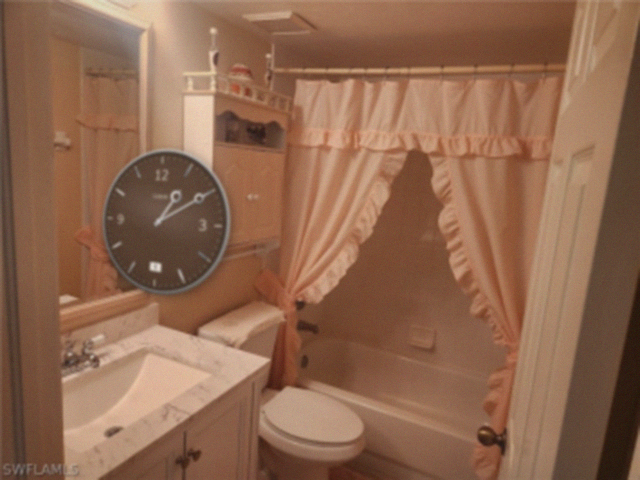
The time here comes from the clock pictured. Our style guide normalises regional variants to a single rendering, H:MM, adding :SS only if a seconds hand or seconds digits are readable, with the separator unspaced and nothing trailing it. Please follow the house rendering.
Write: 1:10
